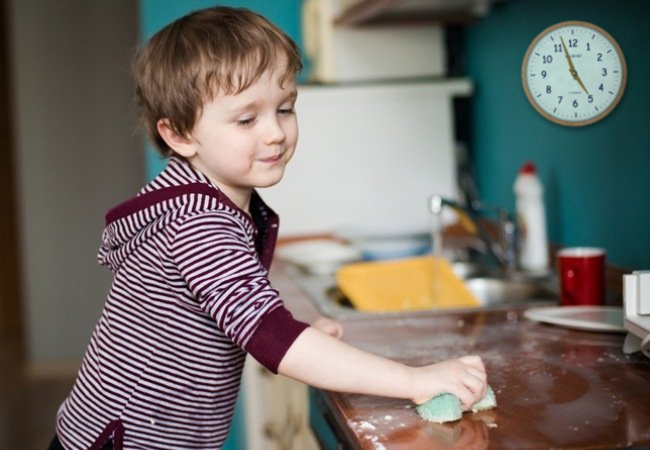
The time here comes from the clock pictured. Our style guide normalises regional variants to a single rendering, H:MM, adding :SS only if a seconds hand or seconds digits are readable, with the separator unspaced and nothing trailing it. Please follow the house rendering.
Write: 4:57
